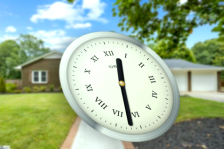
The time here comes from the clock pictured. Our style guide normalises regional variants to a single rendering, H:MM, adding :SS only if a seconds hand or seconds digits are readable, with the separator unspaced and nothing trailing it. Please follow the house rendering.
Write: 12:32
